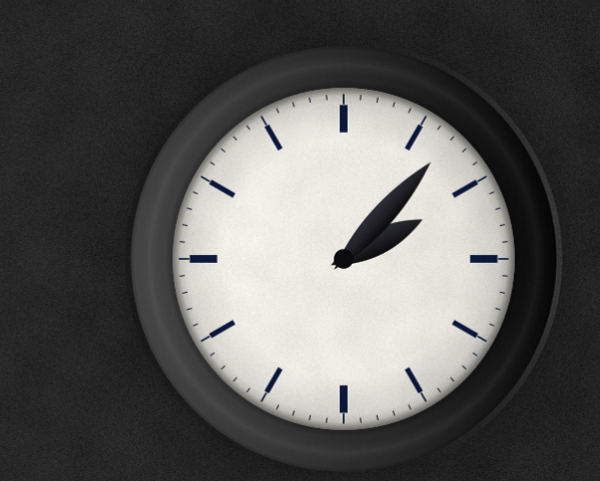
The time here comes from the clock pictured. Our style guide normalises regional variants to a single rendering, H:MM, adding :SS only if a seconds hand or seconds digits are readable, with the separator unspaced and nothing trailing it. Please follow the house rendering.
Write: 2:07
